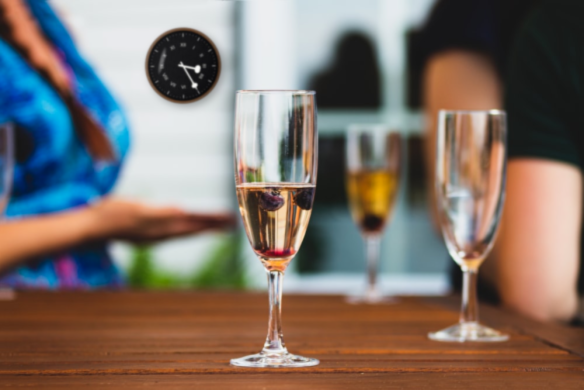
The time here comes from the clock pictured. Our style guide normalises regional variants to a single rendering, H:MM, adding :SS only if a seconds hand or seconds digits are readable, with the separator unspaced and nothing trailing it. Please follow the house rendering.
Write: 3:25
